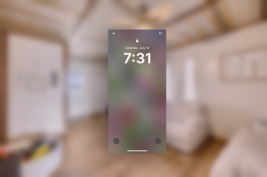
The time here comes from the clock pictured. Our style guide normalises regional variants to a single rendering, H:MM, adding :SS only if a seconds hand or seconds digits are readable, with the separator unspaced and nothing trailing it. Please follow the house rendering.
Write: 7:31
